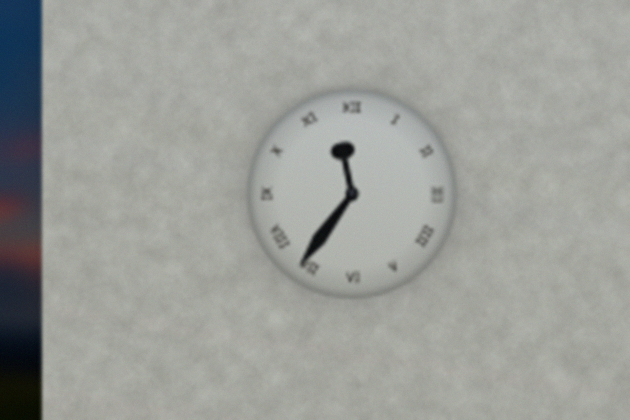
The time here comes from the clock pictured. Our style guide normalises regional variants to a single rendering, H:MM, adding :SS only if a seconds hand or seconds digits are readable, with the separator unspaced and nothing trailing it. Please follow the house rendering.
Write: 11:36
